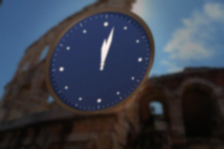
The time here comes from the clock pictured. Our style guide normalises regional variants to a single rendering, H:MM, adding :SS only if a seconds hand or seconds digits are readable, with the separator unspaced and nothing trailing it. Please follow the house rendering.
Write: 12:02
